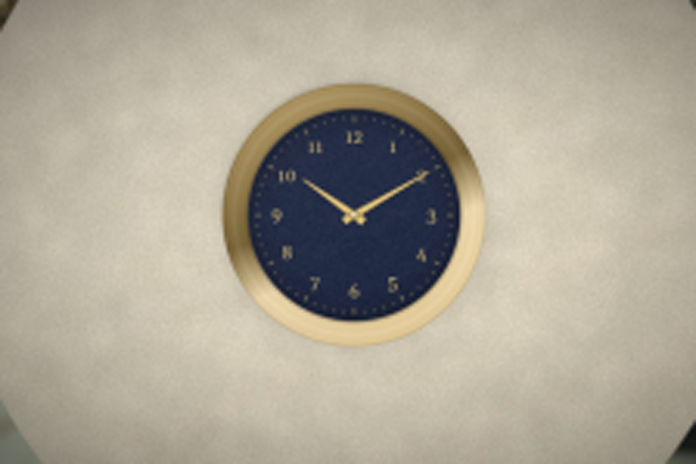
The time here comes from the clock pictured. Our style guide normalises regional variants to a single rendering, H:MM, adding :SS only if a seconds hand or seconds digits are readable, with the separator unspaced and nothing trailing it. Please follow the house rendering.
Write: 10:10
